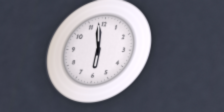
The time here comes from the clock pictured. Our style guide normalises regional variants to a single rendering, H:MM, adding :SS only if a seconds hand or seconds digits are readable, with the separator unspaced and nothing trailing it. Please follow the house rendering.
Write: 5:58
